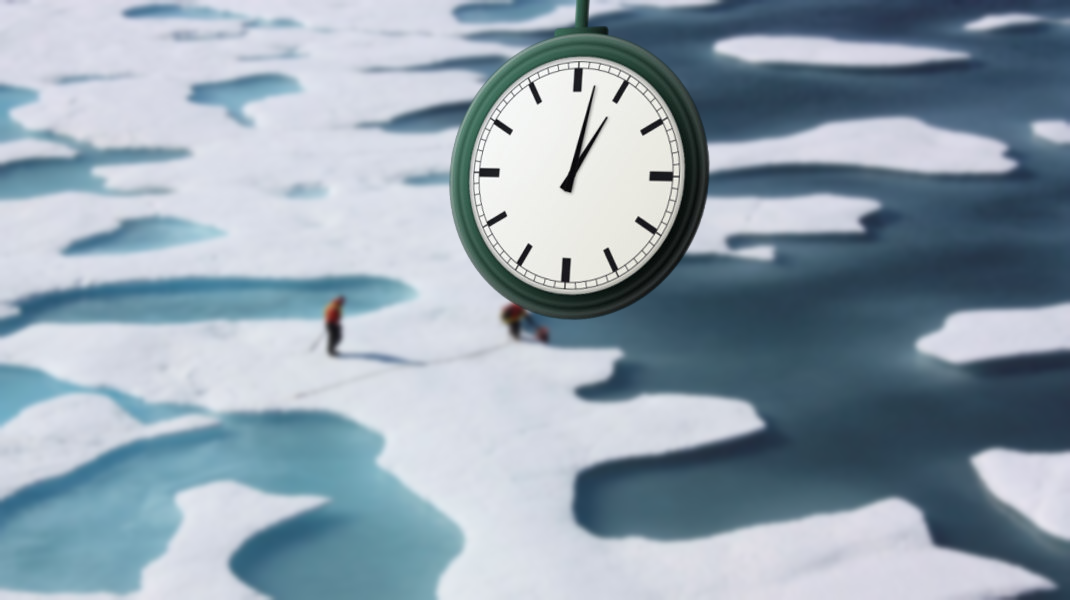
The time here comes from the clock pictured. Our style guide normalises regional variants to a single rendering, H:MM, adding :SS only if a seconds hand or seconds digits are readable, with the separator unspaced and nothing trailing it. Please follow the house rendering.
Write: 1:02
